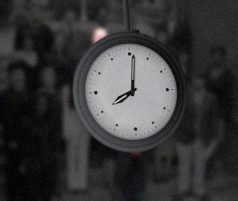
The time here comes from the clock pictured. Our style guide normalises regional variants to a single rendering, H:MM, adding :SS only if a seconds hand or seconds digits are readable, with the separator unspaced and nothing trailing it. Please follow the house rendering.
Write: 8:01
